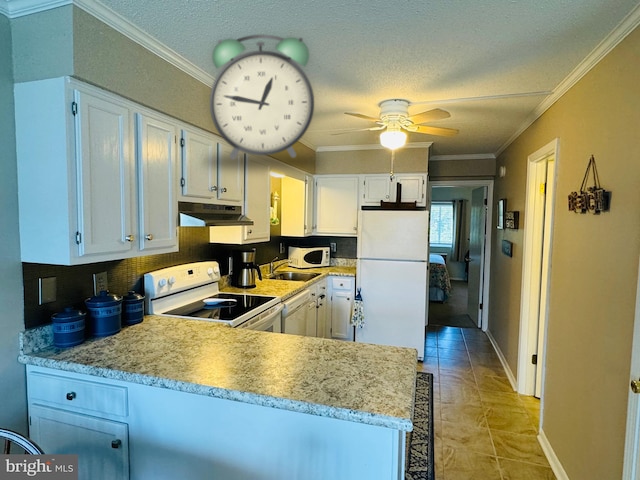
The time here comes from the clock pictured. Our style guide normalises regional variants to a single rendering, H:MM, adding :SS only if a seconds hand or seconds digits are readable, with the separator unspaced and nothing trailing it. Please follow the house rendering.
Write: 12:47
